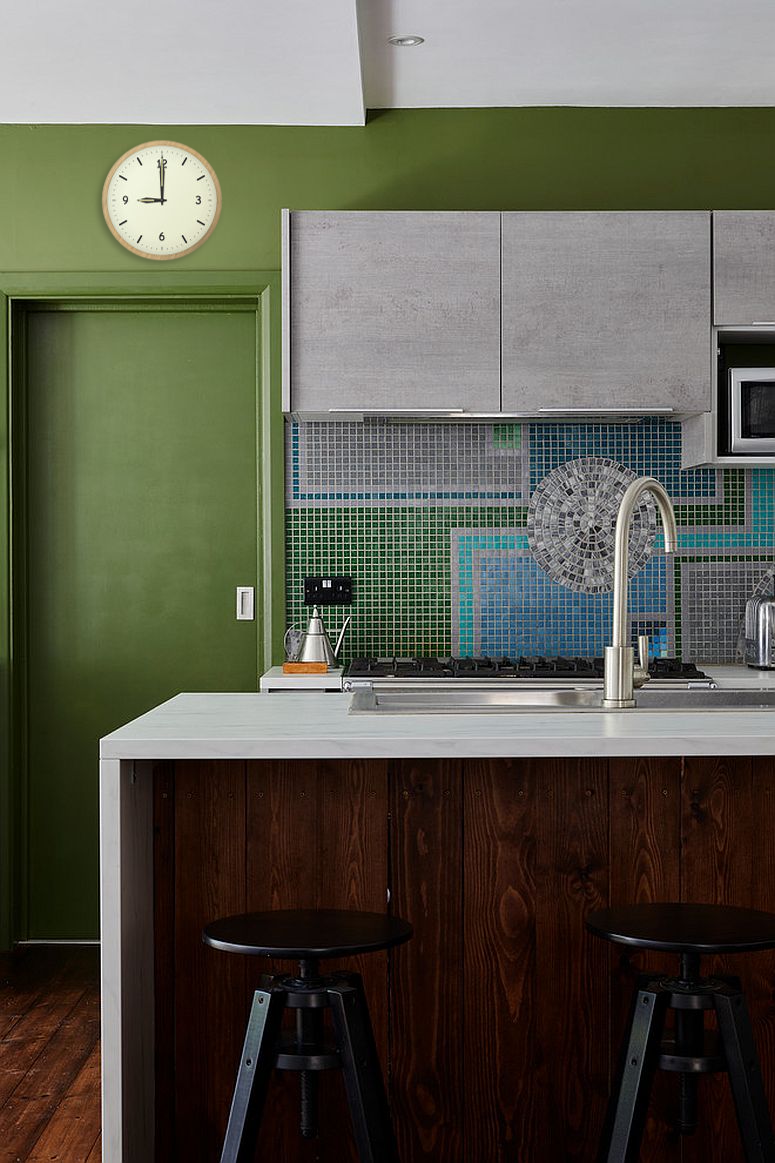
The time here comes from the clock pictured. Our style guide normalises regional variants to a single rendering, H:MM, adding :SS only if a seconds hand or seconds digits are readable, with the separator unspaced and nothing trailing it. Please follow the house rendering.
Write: 9:00
